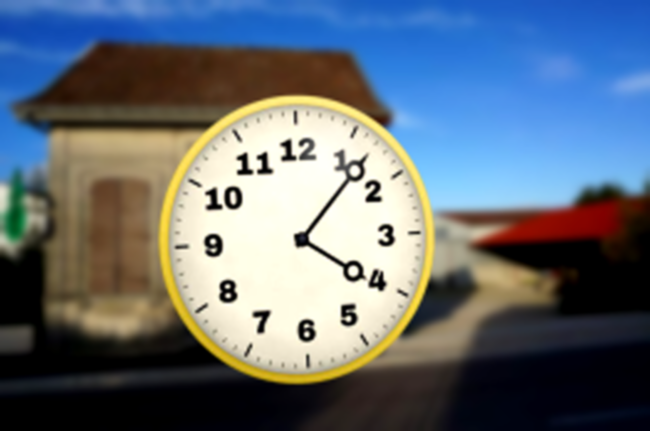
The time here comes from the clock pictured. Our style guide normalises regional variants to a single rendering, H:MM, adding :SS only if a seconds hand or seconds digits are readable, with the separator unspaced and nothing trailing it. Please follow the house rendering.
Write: 4:07
